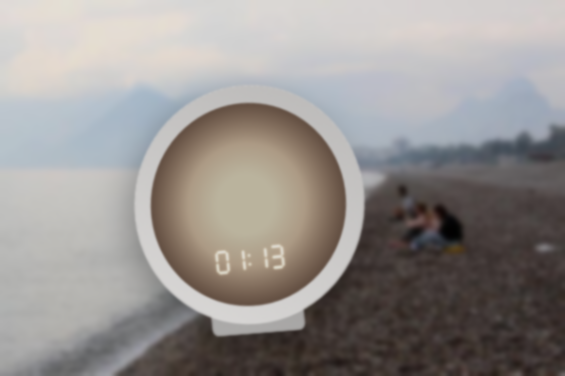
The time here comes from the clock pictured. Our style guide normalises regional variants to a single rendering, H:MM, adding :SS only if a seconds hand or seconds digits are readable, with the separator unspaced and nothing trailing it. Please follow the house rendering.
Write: 1:13
